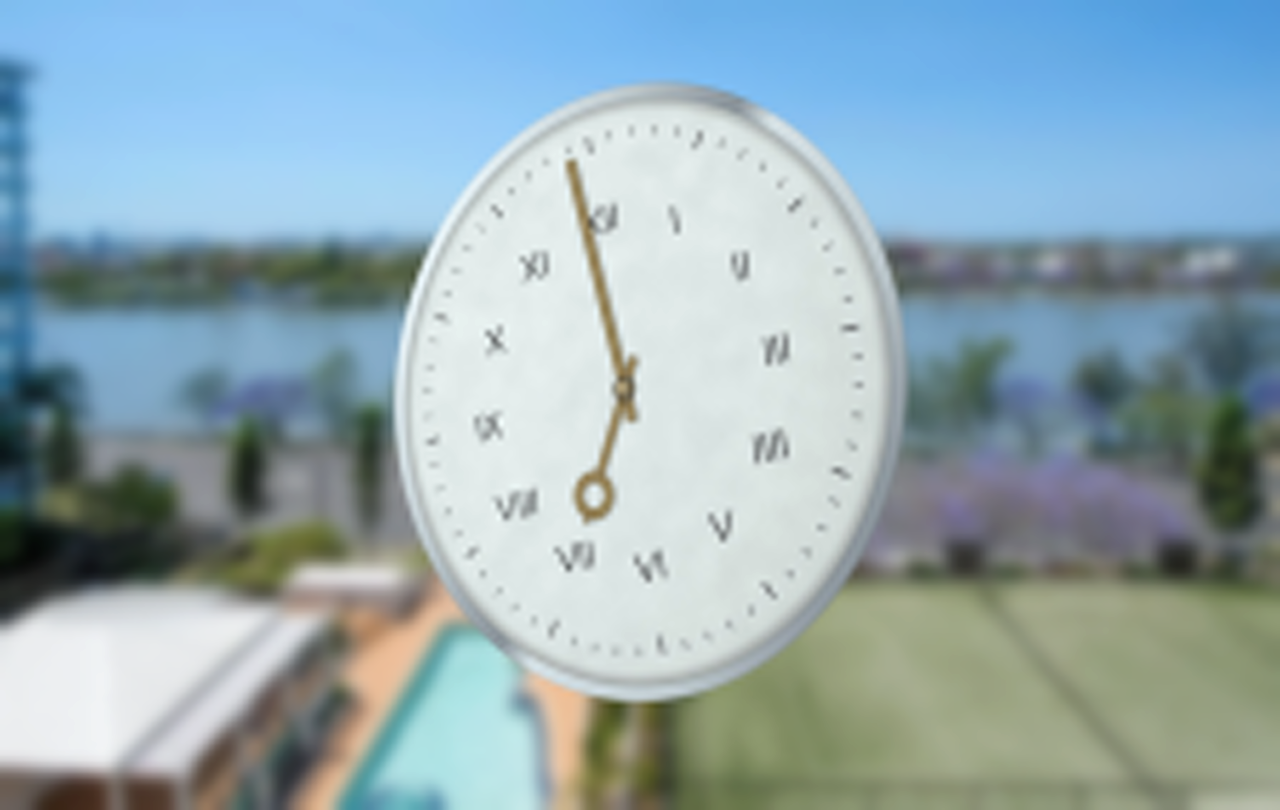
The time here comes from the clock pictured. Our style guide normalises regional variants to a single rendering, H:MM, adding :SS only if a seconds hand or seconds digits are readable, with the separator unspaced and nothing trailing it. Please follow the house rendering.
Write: 6:59
